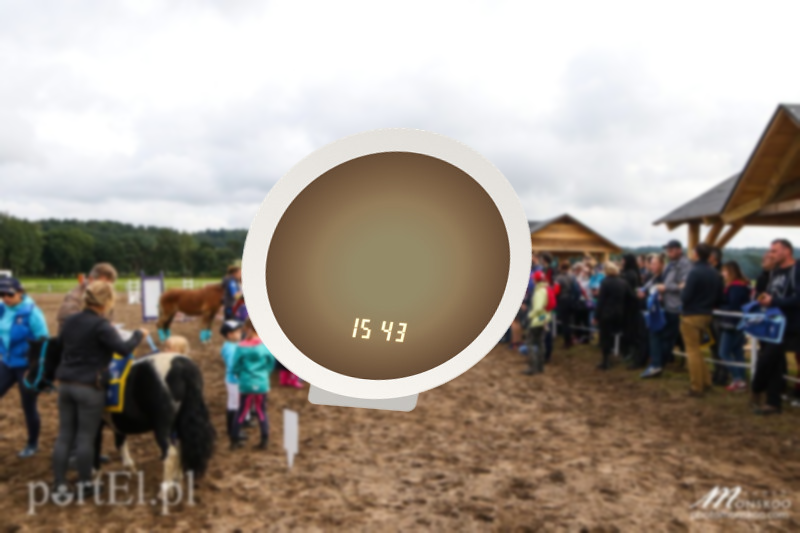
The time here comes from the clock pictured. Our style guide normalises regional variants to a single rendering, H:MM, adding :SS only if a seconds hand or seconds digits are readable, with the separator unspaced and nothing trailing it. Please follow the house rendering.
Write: 15:43
